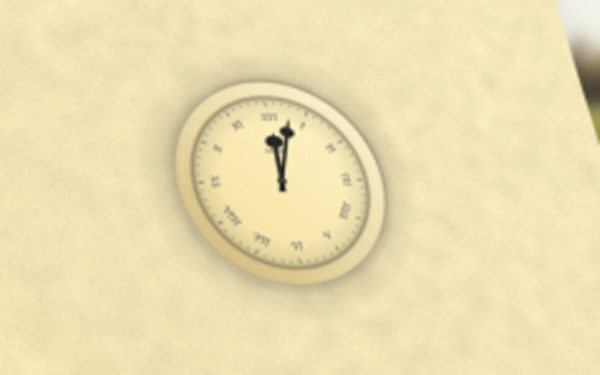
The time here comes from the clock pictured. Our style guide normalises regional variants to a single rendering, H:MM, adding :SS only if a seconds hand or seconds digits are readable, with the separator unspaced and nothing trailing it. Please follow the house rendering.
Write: 12:03
